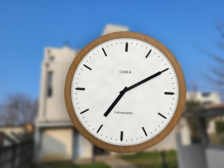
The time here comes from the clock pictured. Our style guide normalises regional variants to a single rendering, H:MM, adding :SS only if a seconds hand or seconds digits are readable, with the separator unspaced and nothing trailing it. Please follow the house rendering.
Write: 7:10
